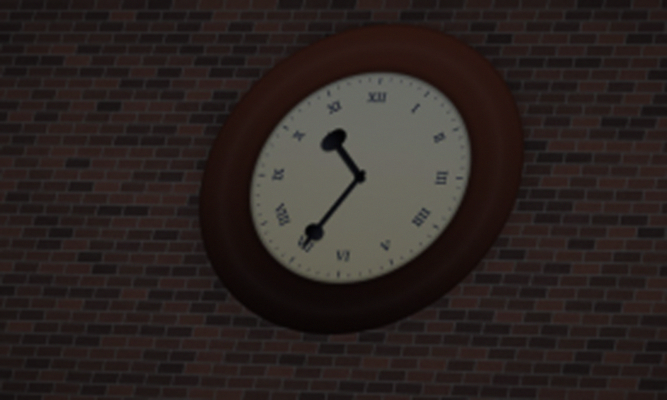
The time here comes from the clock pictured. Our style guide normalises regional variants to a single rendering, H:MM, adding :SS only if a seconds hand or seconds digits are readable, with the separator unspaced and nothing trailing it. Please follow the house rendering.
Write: 10:35
